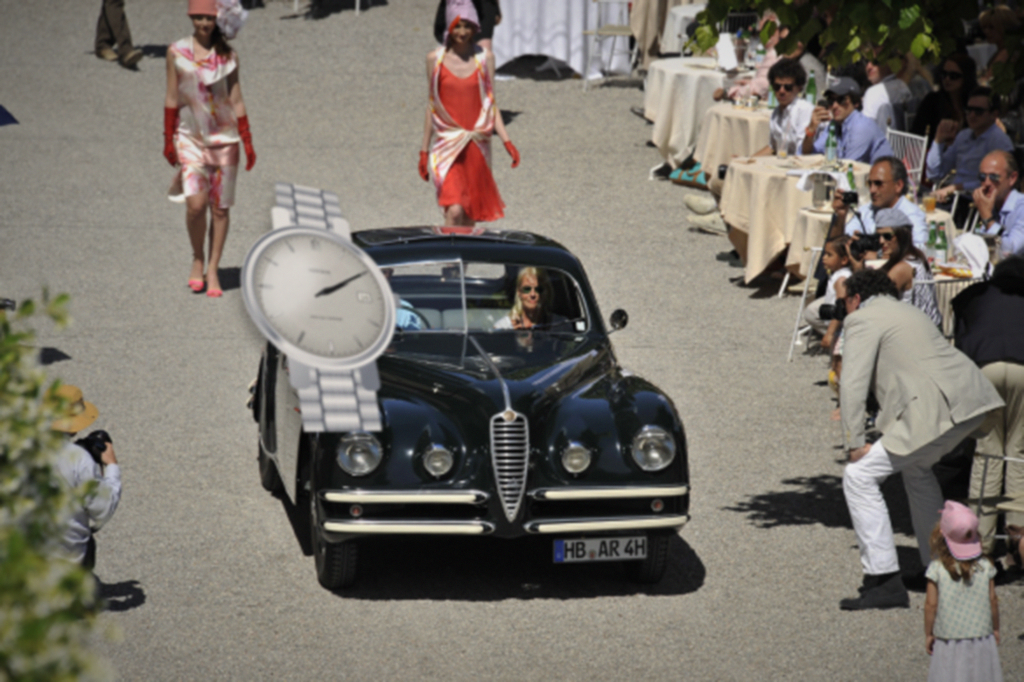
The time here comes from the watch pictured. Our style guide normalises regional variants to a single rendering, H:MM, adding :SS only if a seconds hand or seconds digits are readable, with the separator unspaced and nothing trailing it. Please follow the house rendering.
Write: 2:10
